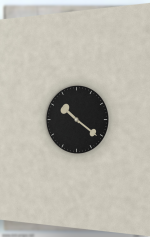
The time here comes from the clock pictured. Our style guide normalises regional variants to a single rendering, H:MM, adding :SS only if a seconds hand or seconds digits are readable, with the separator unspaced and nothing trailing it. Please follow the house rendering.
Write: 10:21
